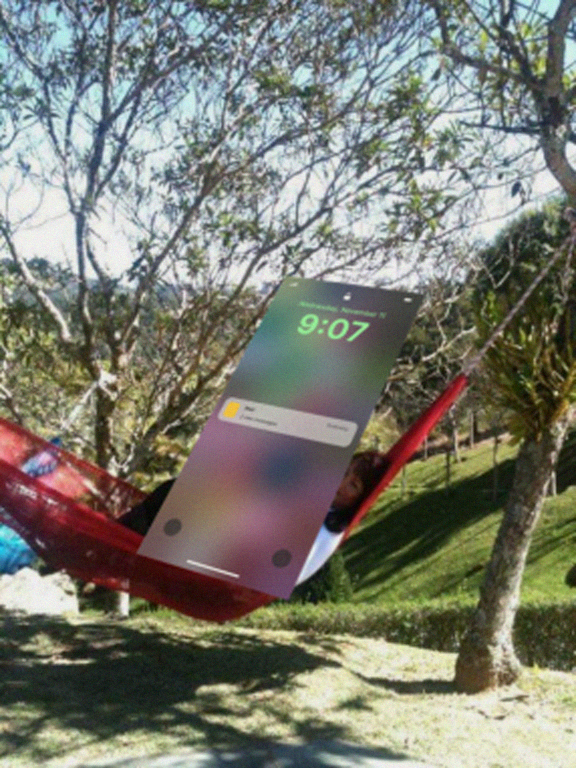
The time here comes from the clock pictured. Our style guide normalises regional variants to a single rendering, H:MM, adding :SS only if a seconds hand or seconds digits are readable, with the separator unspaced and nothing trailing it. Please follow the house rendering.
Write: 9:07
